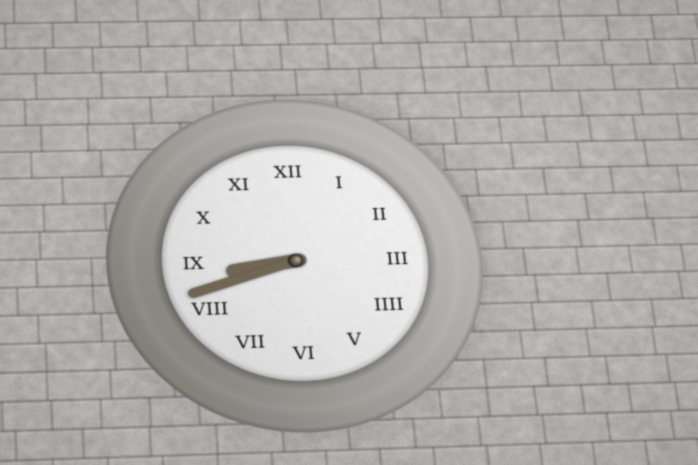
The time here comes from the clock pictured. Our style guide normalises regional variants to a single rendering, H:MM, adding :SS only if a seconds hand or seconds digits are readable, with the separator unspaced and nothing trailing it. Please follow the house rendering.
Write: 8:42
